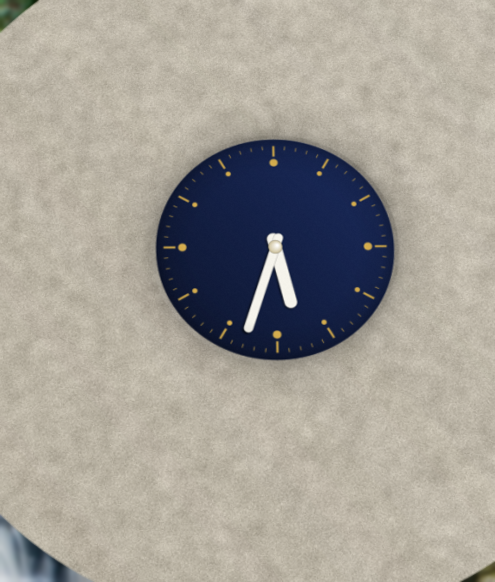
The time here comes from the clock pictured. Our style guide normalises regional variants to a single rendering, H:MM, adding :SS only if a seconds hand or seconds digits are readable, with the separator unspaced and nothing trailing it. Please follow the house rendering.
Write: 5:33
